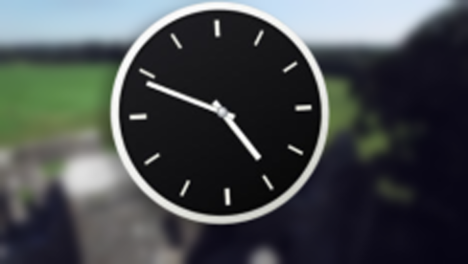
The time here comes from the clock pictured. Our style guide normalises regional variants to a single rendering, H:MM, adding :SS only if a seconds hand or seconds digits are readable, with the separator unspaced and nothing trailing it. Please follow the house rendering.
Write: 4:49
